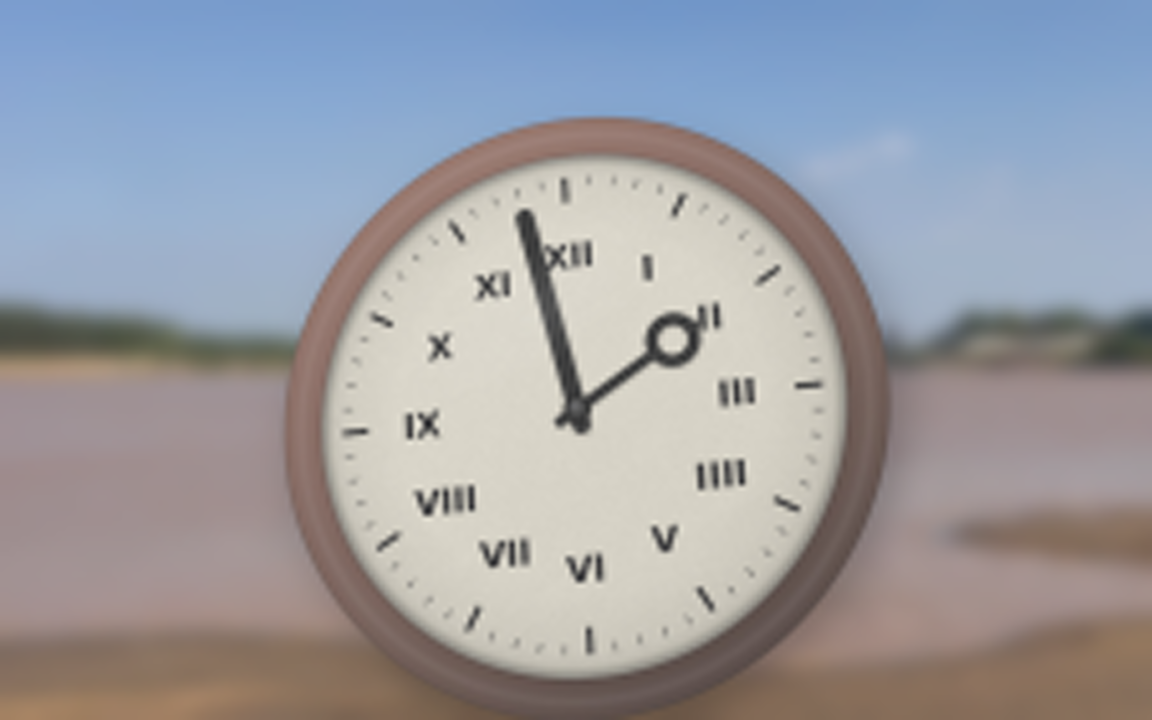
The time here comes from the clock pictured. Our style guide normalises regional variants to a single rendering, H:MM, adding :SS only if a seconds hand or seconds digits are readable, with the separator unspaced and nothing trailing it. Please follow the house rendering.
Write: 1:58
